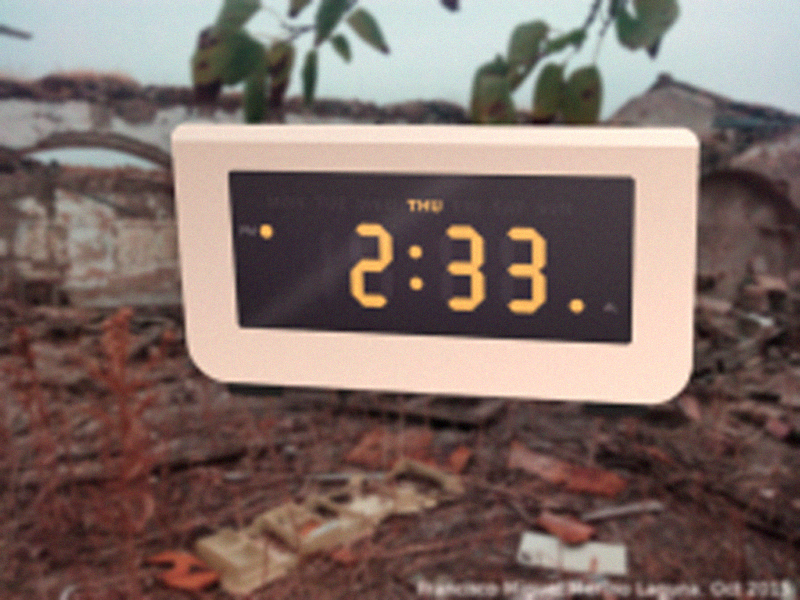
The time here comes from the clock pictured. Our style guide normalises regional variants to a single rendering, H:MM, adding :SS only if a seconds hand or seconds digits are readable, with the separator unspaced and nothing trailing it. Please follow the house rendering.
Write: 2:33
